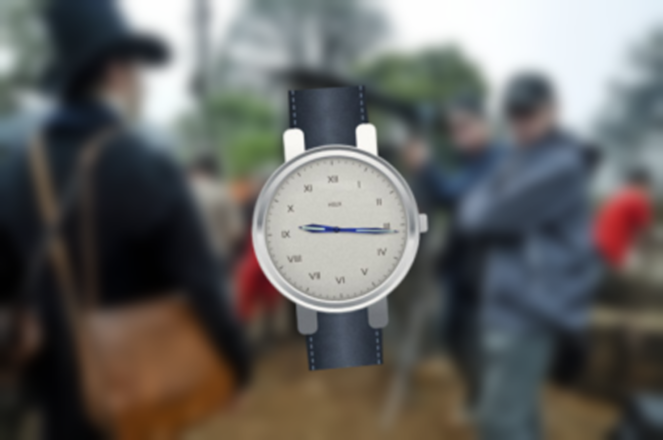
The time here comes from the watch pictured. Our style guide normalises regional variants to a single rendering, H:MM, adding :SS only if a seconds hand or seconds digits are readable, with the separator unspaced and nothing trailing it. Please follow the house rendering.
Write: 9:16
